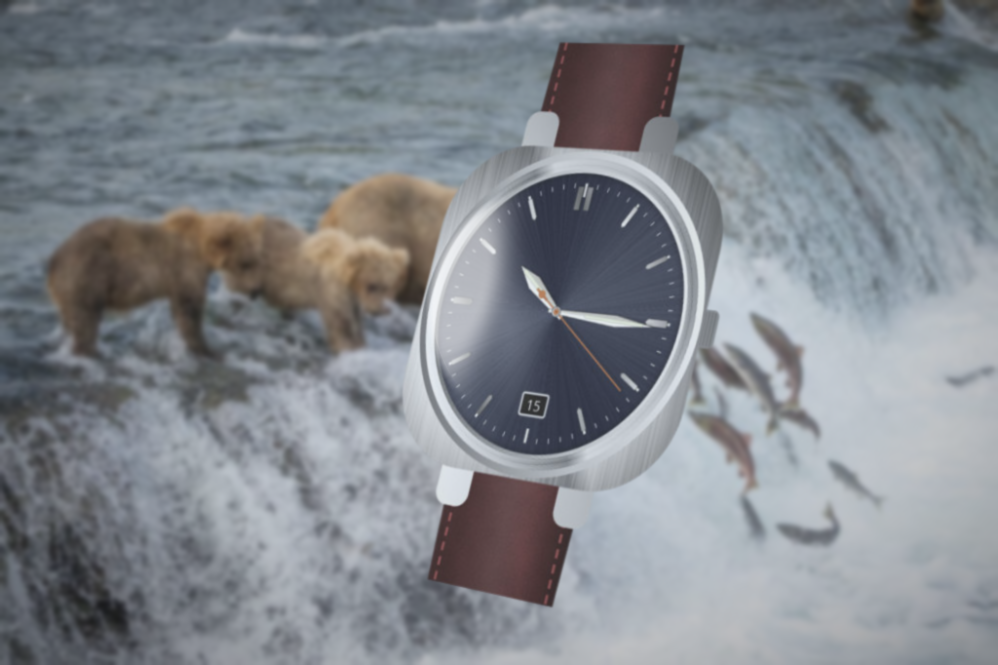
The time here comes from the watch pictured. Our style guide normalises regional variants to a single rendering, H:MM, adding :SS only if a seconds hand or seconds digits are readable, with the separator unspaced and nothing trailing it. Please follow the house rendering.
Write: 10:15:21
